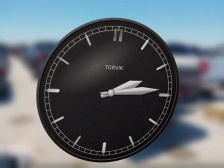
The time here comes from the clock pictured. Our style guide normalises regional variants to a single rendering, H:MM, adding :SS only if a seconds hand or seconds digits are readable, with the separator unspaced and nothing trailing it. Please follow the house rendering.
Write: 2:14
